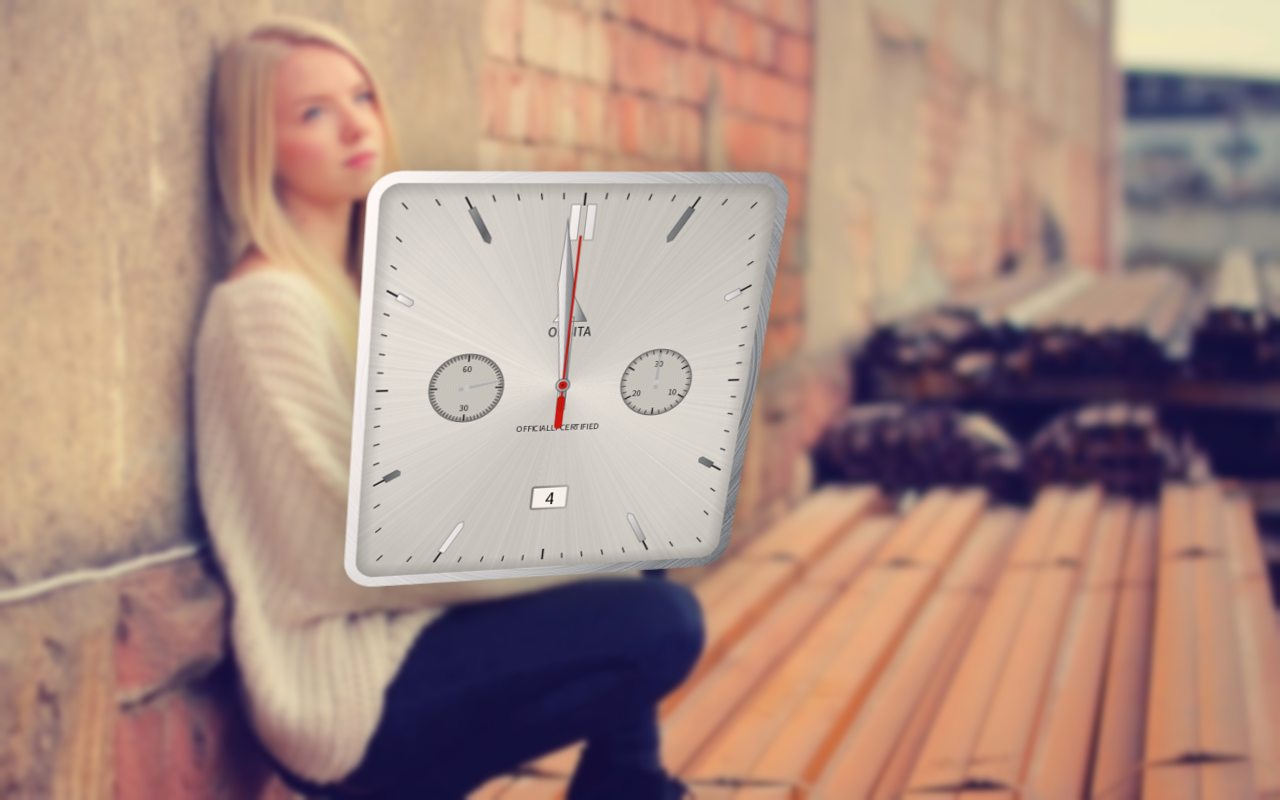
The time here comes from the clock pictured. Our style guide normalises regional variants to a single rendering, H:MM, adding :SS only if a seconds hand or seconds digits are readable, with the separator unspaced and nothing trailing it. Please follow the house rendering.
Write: 11:59:13
